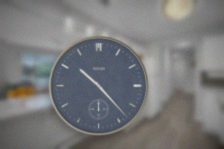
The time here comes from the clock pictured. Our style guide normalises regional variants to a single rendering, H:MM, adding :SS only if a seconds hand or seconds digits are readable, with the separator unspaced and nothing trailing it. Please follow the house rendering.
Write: 10:23
